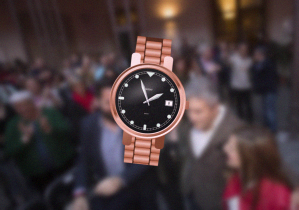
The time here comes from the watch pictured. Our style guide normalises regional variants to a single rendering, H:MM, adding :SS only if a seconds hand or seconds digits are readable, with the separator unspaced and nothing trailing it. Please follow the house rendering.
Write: 1:56
